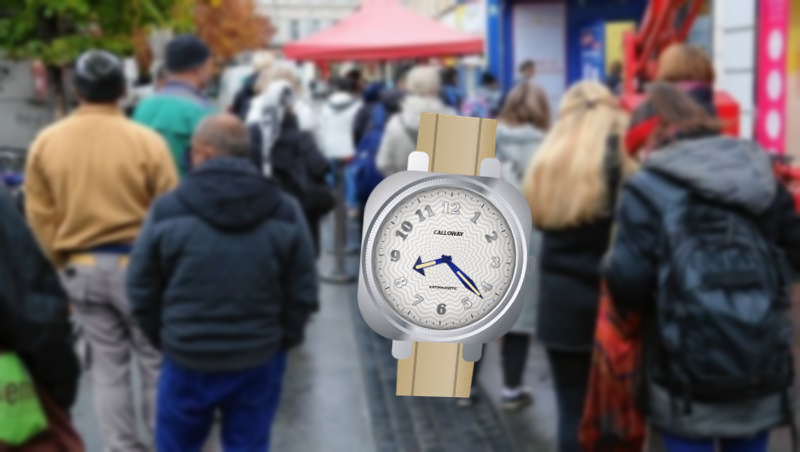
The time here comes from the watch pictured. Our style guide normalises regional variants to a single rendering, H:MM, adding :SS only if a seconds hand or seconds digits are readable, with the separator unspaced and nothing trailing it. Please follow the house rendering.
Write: 8:22
